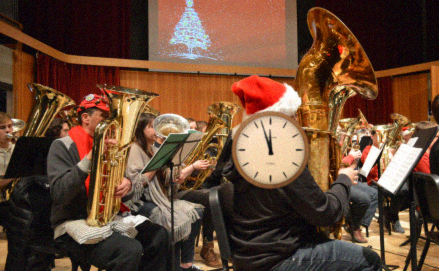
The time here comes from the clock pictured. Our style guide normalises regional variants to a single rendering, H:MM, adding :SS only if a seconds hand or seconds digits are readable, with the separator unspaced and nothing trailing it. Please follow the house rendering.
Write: 11:57
